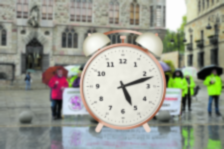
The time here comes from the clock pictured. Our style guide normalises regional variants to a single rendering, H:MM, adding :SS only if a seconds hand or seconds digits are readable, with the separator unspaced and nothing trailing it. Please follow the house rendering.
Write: 5:12
